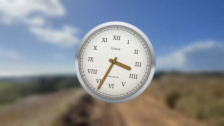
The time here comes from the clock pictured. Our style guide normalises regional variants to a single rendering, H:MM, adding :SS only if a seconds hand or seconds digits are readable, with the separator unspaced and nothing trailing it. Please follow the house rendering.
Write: 3:34
